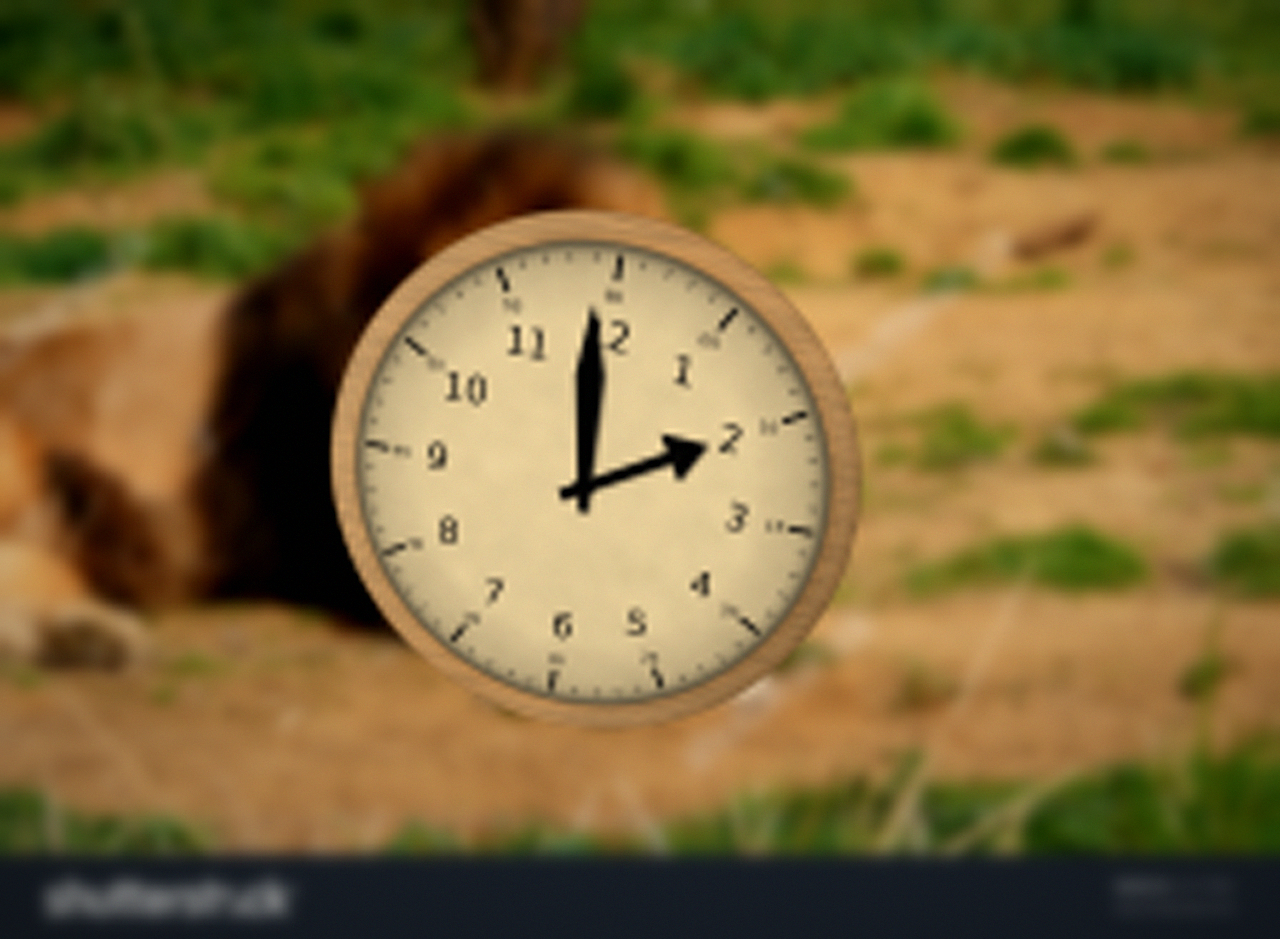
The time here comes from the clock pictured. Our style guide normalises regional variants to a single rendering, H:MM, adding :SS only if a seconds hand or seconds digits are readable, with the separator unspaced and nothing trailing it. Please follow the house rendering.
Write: 1:59
